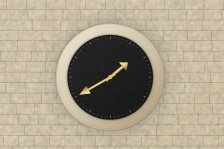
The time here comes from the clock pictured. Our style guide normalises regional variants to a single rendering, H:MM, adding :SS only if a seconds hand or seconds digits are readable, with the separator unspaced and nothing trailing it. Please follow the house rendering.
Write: 1:40
